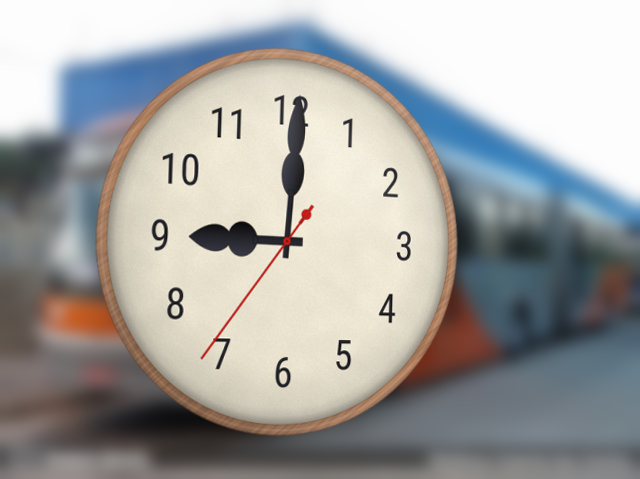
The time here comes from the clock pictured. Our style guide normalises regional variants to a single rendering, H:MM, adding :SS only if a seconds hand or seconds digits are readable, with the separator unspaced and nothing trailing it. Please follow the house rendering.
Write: 9:00:36
